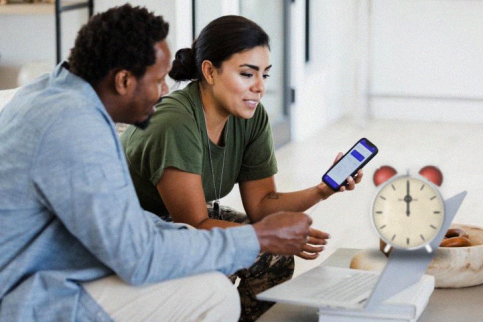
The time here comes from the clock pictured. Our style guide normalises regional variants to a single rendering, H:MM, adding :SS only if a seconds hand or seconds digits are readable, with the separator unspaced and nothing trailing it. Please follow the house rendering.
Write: 12:00
